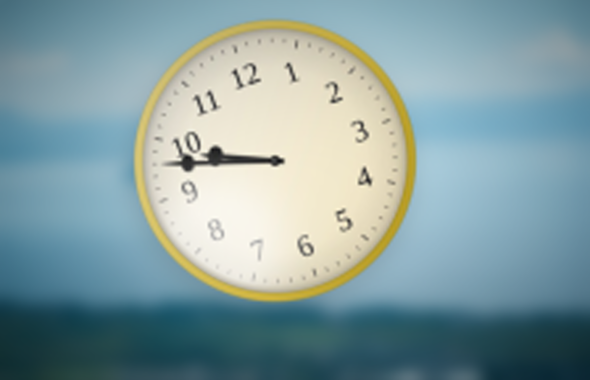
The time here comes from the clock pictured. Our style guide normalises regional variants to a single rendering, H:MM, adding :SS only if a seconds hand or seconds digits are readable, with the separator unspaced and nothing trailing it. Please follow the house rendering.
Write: 9:48
